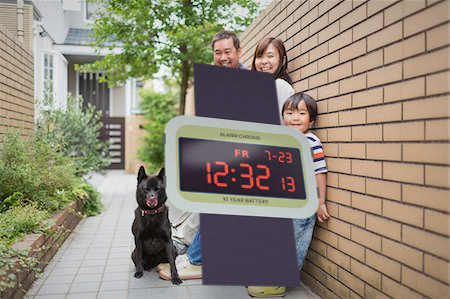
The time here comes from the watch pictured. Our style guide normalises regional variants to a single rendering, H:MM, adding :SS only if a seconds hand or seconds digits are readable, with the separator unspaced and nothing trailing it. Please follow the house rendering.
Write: 12:32:13
